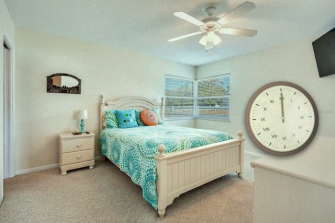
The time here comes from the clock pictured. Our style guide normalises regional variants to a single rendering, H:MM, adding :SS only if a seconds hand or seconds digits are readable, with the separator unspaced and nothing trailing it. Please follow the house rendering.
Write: 12:00
